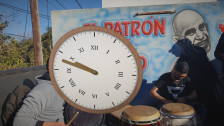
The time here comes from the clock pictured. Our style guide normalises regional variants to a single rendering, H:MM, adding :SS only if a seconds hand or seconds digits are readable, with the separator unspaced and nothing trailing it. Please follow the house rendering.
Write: 9:48
